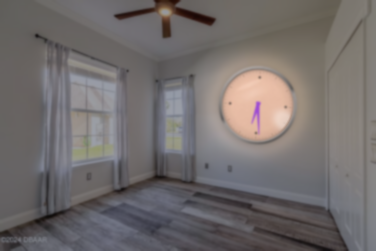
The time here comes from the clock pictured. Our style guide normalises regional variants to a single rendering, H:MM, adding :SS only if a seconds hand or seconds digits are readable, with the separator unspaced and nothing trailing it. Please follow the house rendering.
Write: 6:29
